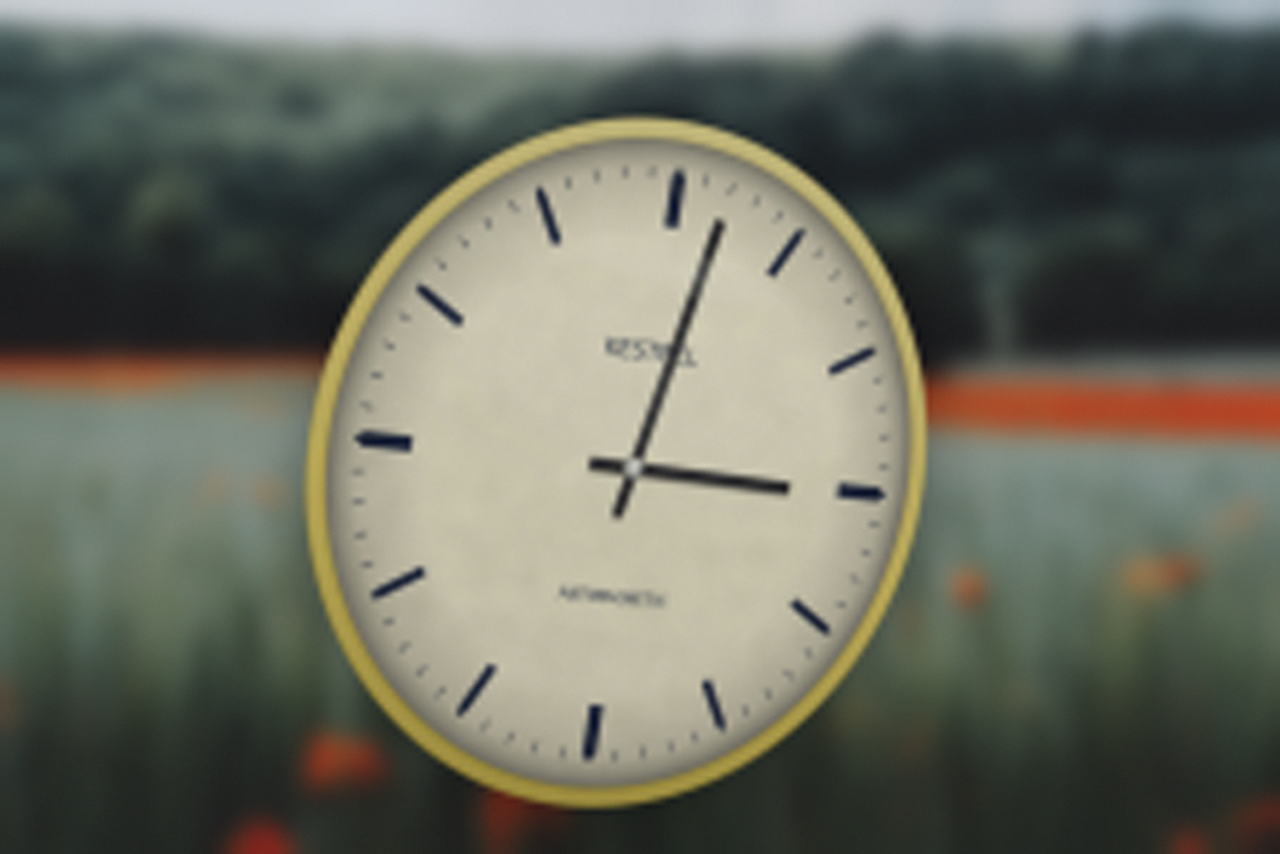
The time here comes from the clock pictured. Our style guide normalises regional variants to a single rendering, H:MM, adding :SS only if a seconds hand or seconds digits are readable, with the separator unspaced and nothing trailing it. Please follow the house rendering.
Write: 3:02
